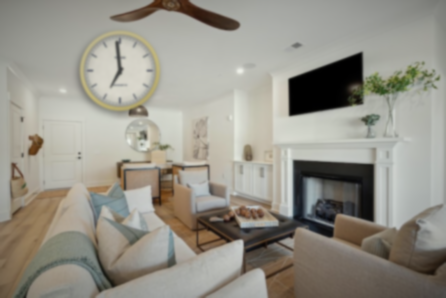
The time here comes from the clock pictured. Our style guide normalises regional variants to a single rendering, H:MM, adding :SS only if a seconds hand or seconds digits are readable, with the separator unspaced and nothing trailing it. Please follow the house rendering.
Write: 6:59
